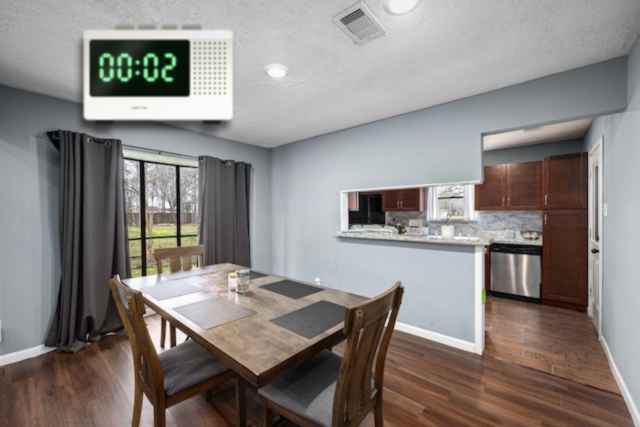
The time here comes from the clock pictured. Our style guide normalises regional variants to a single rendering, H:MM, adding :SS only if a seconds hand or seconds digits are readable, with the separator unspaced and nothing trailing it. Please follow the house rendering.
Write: 0:02
